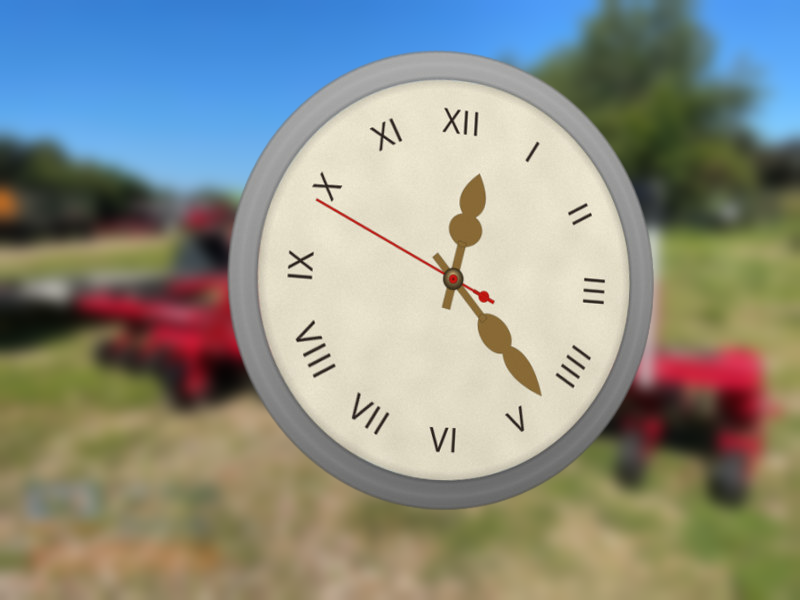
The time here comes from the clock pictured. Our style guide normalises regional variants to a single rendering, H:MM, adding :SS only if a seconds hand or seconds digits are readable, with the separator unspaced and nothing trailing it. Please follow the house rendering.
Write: 12:22:49
